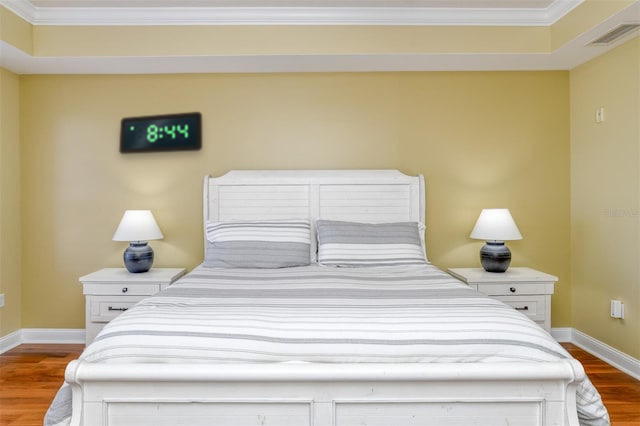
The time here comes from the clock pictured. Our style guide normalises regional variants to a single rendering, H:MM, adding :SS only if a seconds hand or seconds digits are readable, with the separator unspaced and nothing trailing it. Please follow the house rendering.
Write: 8:44
